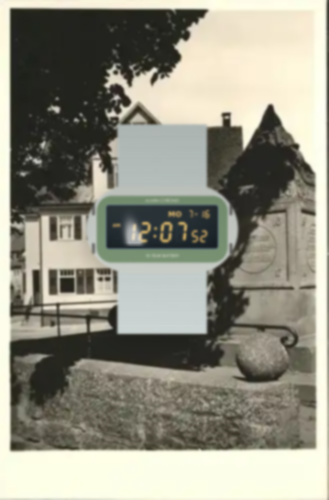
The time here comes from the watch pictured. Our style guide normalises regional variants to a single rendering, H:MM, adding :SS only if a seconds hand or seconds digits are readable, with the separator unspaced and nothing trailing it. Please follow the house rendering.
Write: 12:07:52
